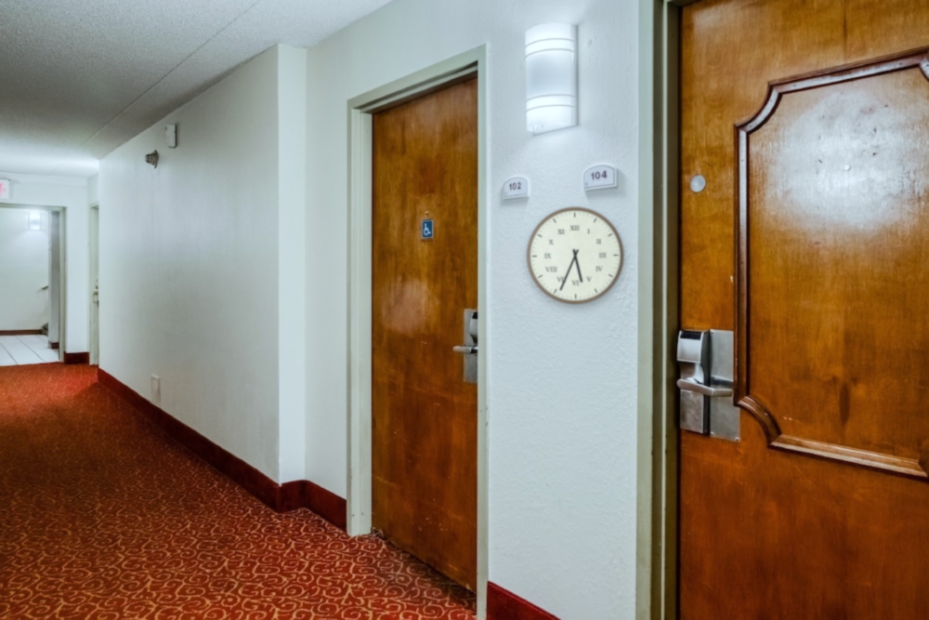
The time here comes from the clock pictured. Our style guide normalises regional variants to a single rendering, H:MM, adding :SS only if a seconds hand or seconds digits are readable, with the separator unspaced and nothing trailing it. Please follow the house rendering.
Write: 5:34
